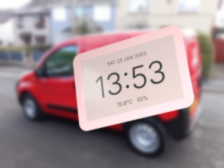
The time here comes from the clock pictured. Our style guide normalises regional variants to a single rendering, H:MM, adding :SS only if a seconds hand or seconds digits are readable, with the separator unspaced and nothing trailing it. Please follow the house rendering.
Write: 13:53
